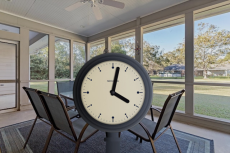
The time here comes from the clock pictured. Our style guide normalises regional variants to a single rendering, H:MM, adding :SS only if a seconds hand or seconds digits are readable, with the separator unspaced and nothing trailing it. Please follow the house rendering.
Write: 4:02
